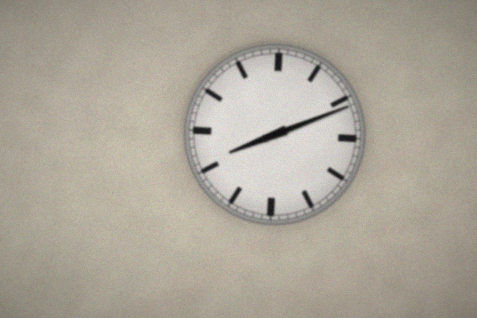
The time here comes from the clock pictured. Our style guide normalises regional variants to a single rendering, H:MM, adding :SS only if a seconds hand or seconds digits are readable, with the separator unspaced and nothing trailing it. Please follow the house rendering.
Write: 8:11
